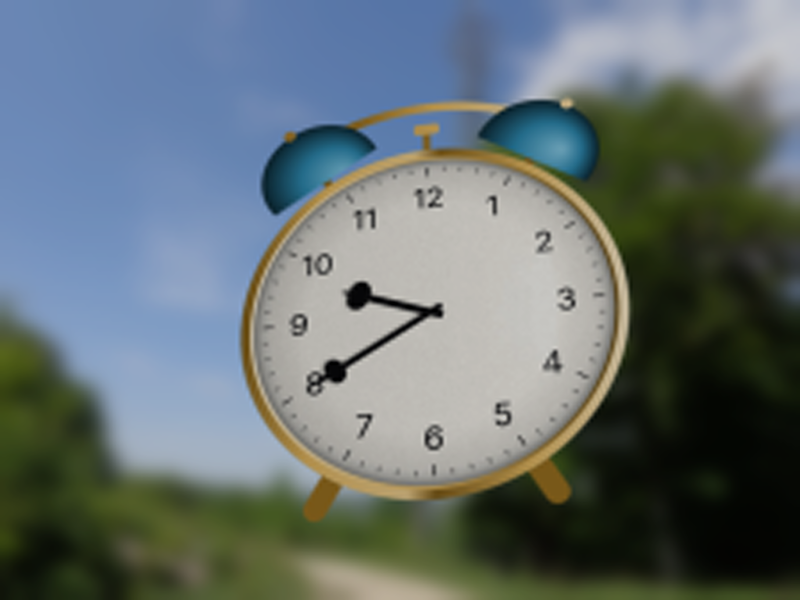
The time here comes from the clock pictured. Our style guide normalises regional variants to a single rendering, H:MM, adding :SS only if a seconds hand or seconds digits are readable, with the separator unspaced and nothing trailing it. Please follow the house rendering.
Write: 9:40
